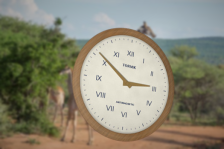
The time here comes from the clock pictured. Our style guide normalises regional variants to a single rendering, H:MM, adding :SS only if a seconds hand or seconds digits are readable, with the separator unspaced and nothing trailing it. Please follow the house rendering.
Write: 2:51
